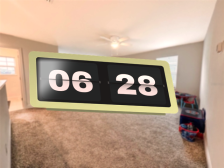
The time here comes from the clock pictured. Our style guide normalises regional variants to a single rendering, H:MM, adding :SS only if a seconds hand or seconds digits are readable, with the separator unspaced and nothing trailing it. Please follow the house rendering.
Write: 6:28
